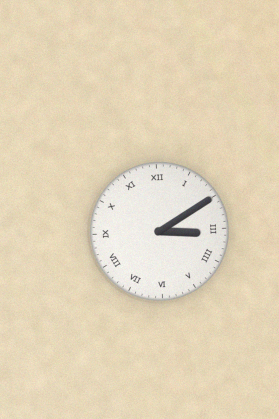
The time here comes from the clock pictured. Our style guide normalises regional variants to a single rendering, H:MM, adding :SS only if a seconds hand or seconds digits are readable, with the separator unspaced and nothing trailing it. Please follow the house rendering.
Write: 3:10
